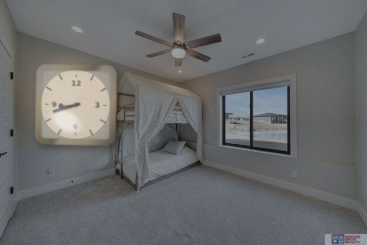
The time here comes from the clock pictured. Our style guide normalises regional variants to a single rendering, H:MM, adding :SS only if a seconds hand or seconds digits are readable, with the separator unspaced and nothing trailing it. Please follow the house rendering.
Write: 8:42
